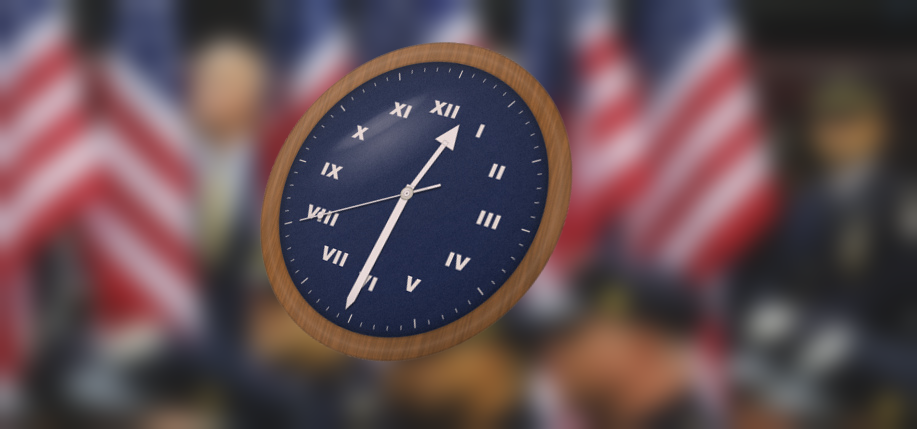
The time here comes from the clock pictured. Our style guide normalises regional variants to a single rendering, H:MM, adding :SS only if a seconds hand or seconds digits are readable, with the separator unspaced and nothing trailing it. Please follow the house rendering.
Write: 12:30:40
